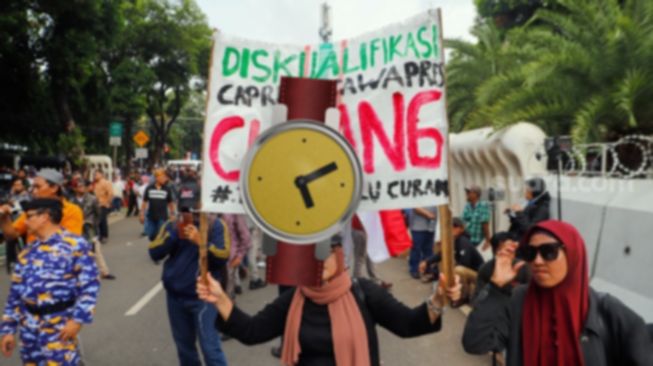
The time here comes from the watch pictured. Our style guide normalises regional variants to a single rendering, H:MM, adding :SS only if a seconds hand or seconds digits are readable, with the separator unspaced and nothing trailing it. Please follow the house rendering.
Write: 5:10
